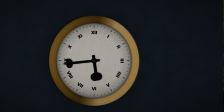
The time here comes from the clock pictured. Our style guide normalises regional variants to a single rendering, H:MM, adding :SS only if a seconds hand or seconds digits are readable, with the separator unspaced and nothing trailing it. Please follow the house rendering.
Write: 5:44
